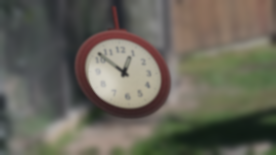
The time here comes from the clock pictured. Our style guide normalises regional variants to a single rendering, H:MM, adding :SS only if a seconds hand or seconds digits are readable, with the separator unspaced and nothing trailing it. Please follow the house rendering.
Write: 12:52
